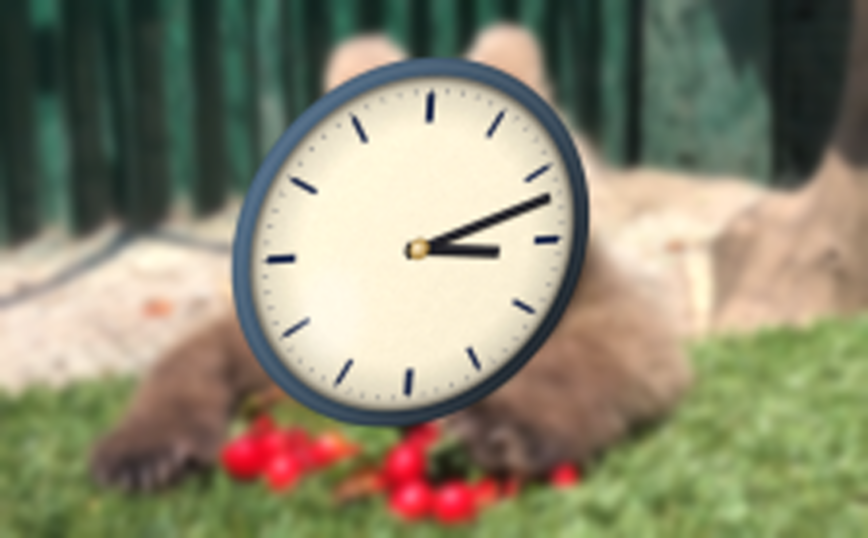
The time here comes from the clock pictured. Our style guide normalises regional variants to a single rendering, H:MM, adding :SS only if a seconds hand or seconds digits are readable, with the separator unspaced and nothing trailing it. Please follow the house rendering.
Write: 3:12
